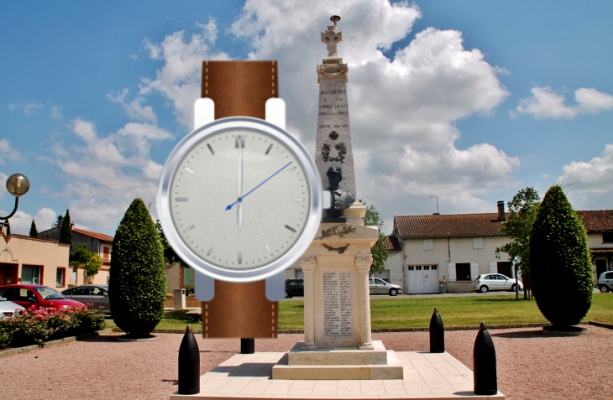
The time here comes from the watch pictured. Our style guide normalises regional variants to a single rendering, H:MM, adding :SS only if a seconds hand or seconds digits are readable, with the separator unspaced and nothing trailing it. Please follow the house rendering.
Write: 6:00:09
